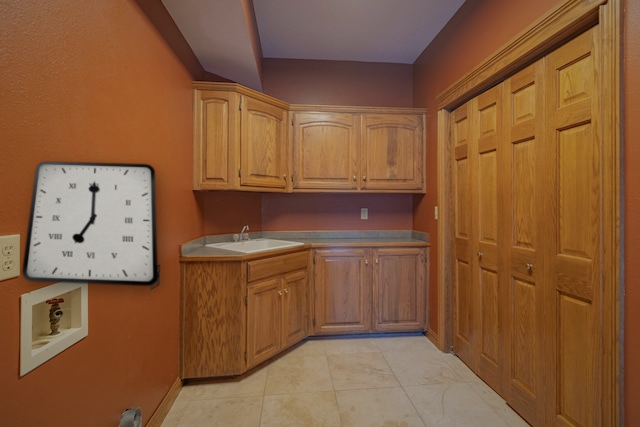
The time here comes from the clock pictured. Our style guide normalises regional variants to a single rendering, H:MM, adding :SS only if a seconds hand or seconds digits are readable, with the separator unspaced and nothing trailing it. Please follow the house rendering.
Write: 7:00
